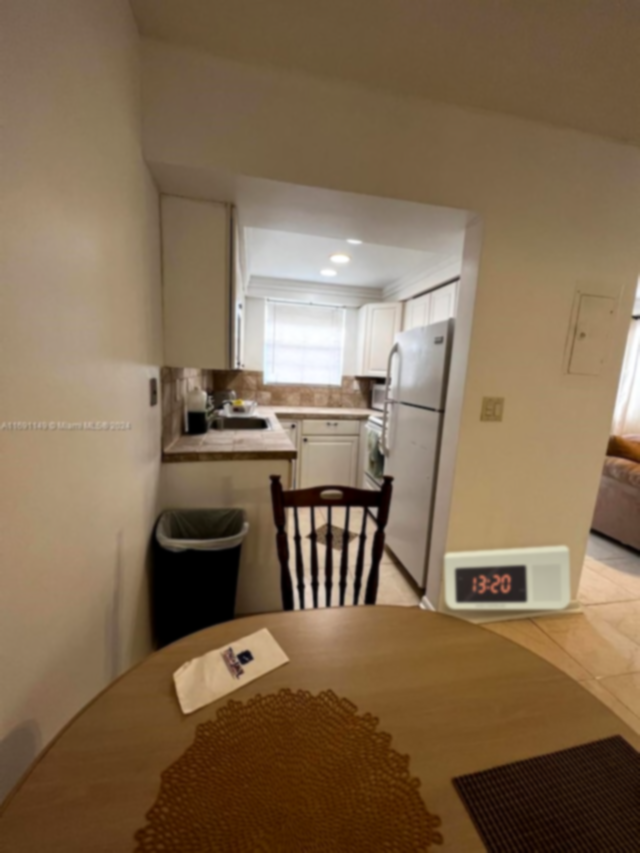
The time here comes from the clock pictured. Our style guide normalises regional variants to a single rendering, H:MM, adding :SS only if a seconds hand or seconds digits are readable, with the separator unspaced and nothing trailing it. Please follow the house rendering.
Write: 13:20
